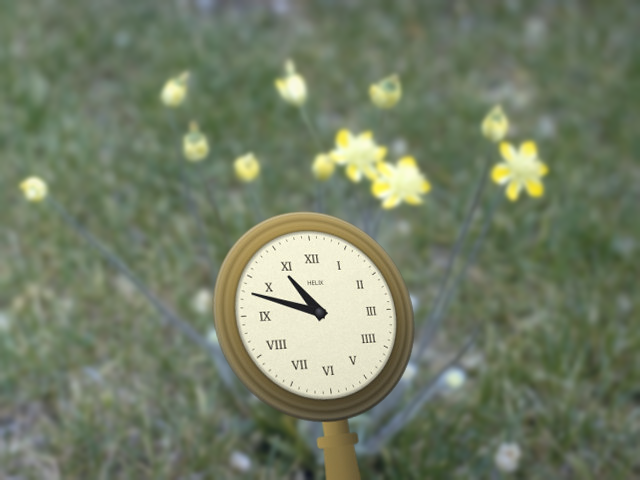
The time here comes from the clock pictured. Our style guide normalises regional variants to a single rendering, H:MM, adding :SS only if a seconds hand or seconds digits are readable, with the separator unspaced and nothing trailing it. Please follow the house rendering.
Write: 10:48
